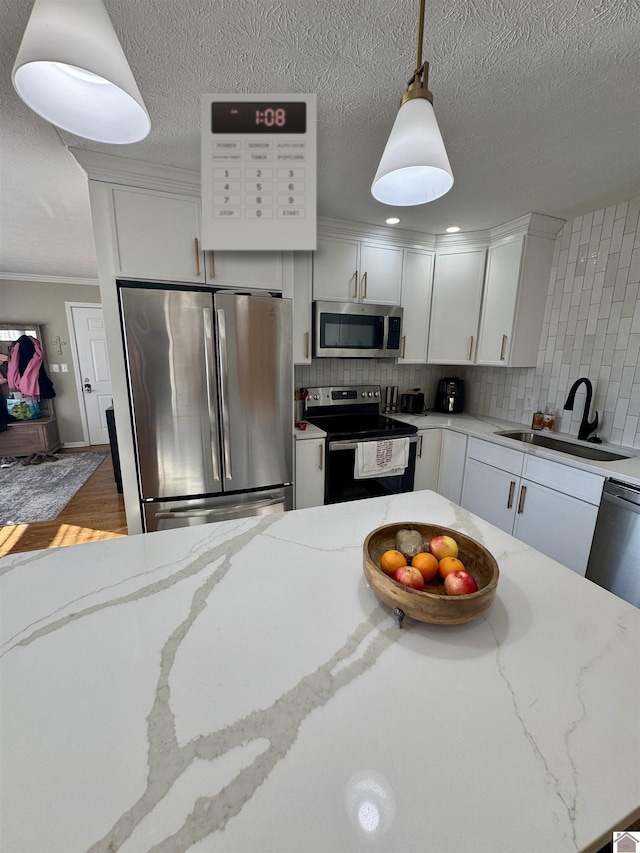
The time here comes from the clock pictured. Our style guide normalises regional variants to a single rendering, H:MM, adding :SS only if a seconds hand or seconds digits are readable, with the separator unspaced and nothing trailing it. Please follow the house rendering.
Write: 1:08
